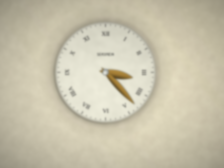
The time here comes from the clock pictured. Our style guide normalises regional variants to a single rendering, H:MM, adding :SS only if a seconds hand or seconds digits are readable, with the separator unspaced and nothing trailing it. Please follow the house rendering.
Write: 3:23
